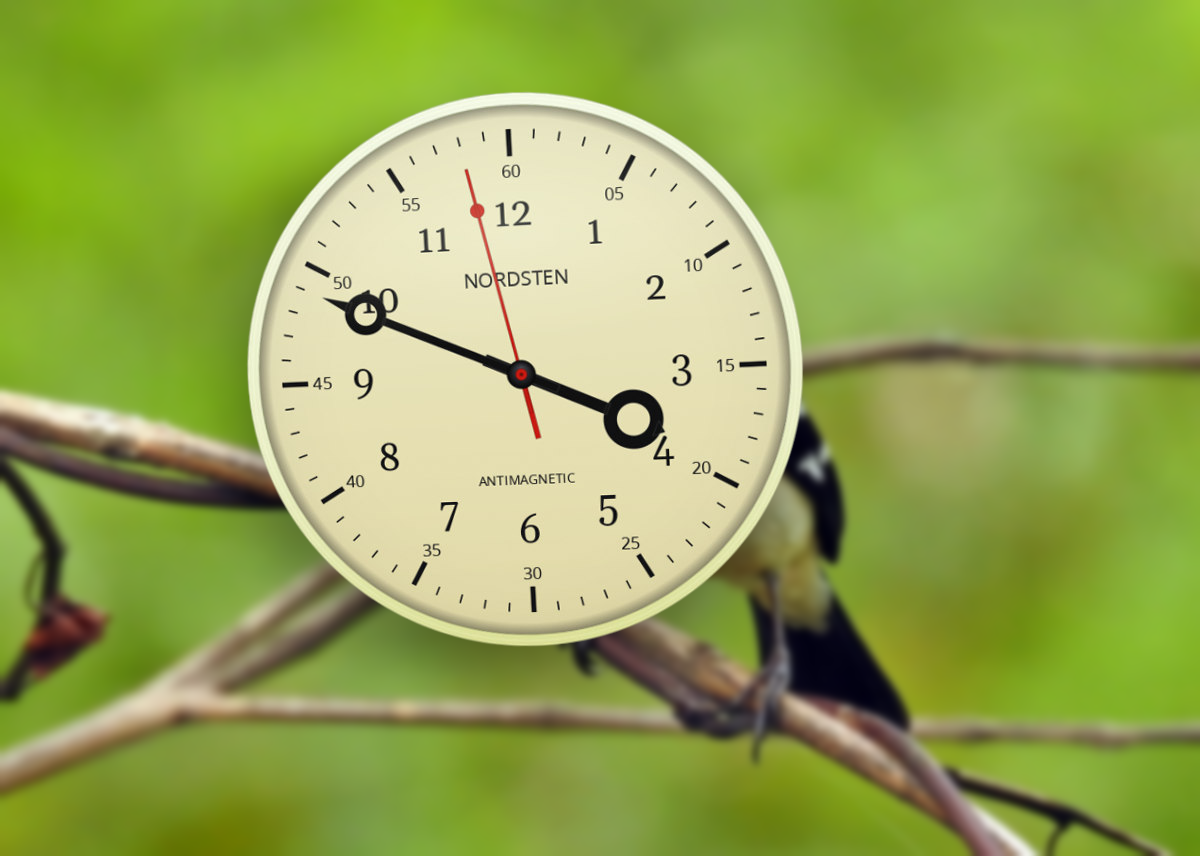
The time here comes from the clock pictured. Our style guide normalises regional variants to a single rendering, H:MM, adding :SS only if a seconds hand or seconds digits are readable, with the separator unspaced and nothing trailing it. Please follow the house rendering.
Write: 3:48:58
